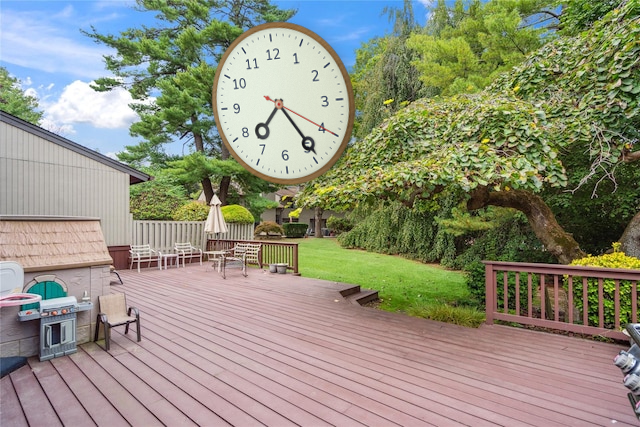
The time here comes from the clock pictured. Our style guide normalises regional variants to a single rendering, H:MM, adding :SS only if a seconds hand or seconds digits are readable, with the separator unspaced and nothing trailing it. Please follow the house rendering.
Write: 7:24:20
